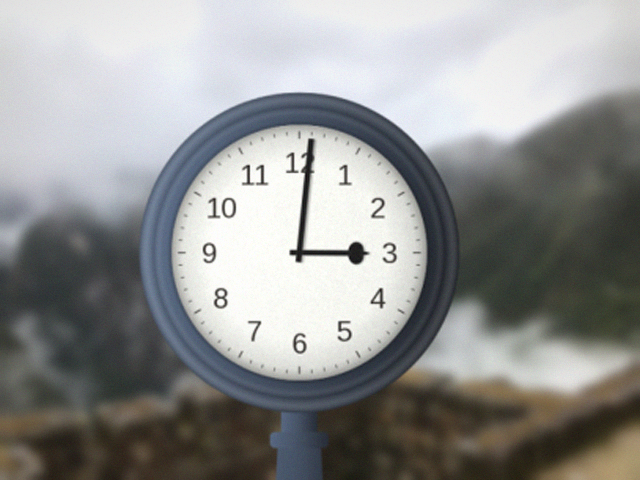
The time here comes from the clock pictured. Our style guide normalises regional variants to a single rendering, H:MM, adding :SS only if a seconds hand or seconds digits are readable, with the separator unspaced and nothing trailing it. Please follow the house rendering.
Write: 3:01
